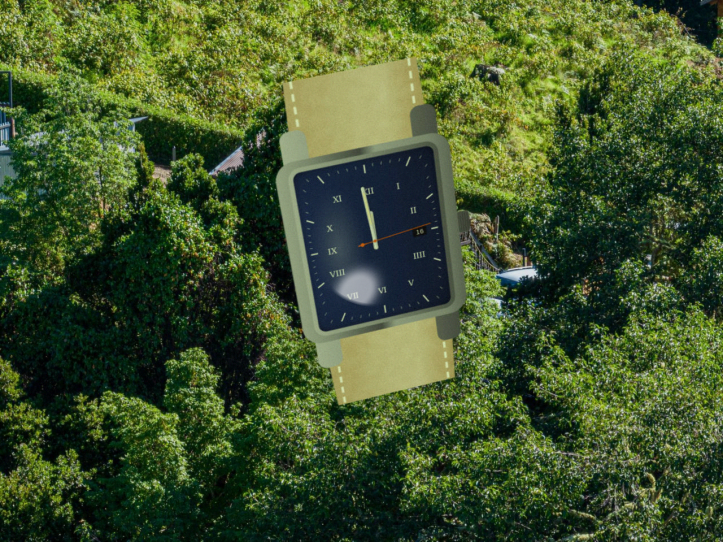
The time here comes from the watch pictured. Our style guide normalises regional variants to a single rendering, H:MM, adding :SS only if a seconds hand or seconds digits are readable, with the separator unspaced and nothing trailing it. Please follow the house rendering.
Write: 11:59:14
